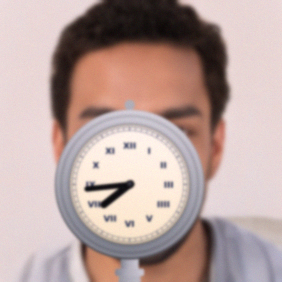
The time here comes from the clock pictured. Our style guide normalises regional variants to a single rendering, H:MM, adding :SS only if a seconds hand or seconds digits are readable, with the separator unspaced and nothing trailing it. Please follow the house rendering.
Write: 7:44
